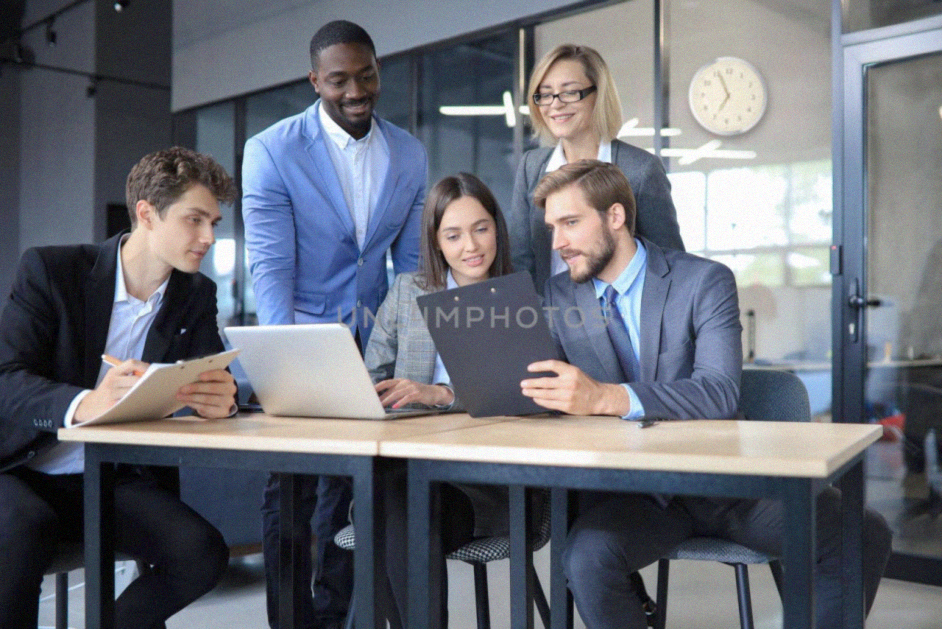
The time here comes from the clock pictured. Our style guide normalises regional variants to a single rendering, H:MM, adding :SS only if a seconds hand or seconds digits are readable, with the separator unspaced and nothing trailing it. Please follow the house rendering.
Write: 6:56
